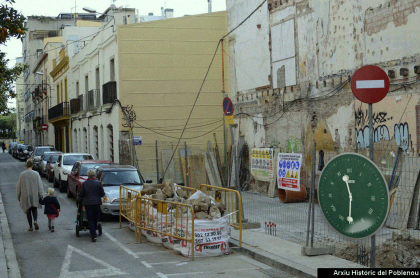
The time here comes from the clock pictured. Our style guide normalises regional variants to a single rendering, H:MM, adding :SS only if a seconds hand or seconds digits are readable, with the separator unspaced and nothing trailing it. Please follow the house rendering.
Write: 11:31
